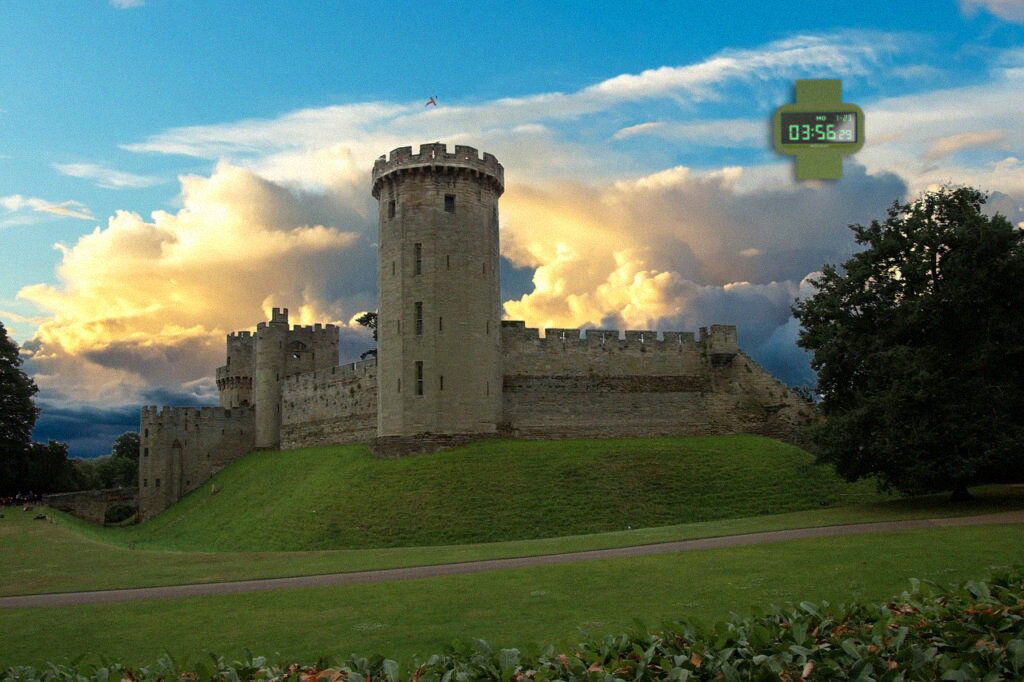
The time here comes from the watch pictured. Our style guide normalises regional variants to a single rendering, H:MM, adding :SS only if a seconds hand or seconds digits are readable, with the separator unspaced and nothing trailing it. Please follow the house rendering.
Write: 3:56
